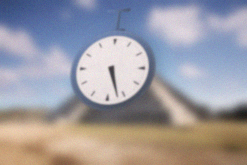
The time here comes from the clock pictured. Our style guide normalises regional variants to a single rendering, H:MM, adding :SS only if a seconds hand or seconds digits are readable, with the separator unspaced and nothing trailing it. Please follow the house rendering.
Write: 5:27
